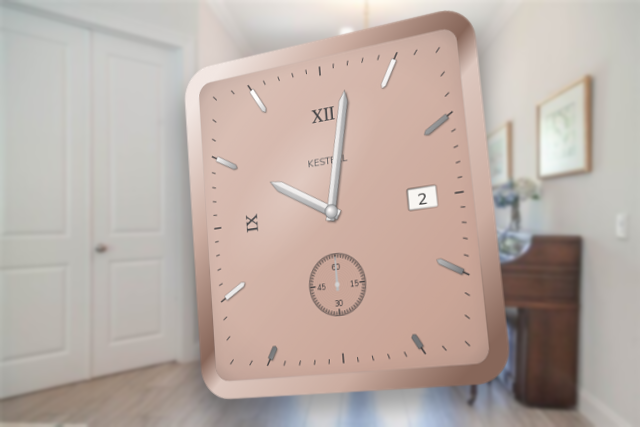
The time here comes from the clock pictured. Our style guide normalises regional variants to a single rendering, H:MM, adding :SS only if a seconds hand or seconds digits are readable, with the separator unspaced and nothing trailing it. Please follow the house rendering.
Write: 10:02
